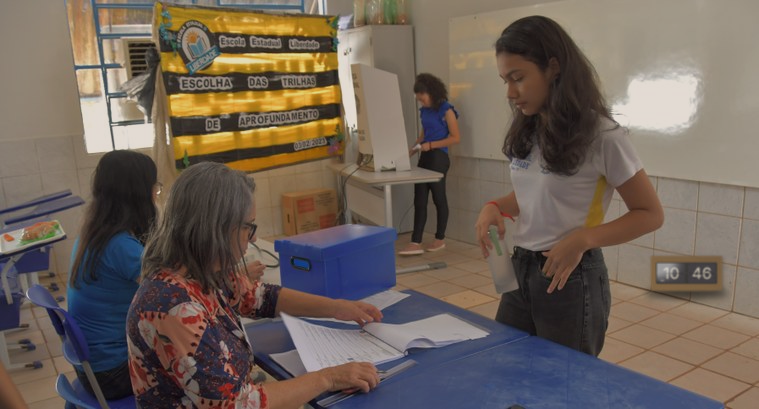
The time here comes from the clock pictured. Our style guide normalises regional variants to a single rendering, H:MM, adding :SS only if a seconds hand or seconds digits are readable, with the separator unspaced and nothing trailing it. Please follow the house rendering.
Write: 10:46
